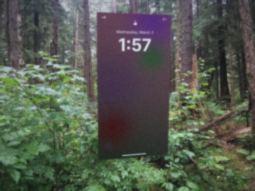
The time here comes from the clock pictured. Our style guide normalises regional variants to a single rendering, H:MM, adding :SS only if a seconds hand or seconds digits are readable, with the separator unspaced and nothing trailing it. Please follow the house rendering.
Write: 1:57
